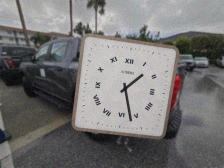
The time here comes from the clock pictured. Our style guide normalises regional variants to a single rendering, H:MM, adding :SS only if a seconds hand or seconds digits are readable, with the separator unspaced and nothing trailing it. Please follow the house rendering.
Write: 1:27
